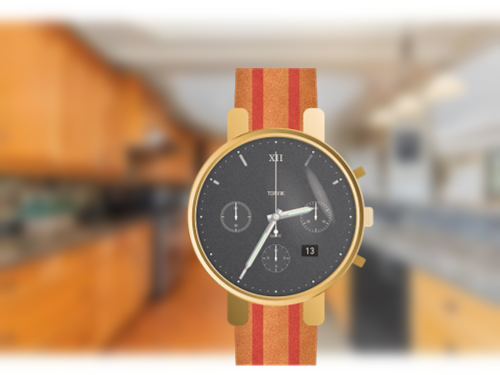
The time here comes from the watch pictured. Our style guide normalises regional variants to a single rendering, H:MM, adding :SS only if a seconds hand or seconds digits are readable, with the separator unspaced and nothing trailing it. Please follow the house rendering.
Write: 2:35
